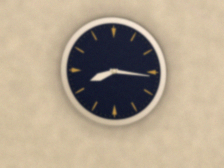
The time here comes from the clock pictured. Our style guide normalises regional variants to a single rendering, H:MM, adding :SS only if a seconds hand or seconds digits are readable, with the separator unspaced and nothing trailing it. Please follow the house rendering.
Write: 8:16
